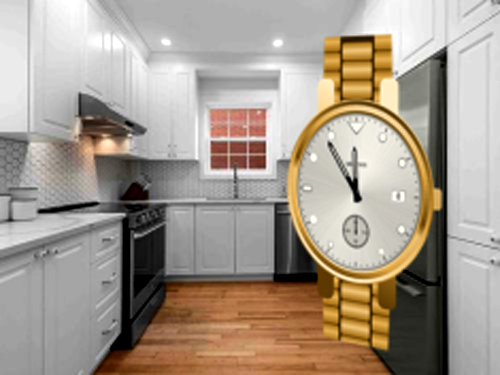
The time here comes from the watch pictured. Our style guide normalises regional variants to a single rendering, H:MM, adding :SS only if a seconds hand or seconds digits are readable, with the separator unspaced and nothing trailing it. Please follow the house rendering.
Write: 11:54
